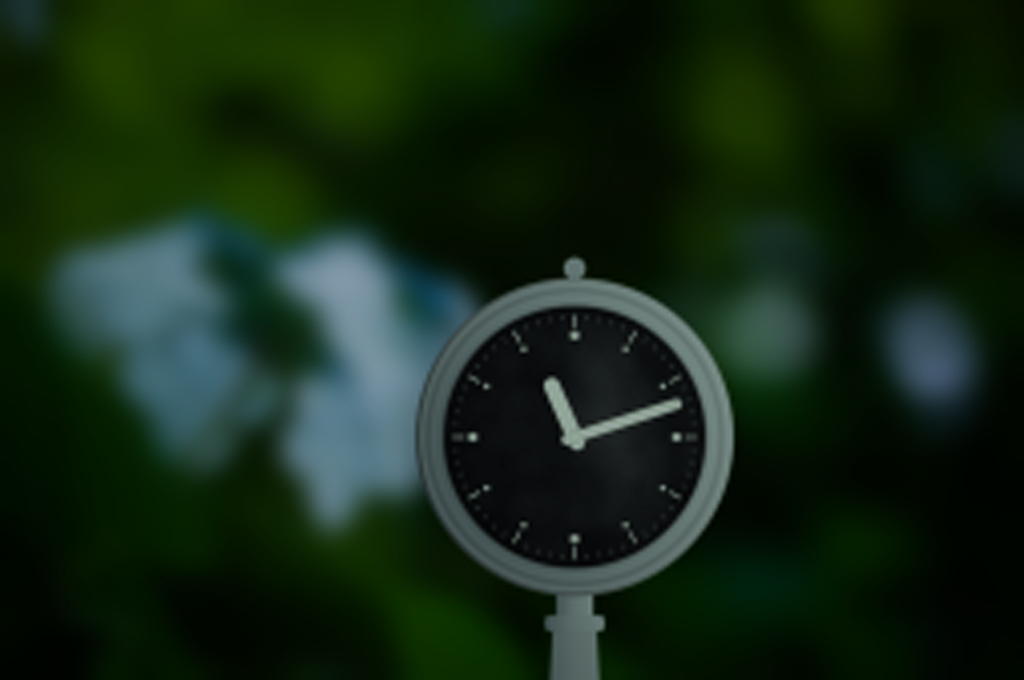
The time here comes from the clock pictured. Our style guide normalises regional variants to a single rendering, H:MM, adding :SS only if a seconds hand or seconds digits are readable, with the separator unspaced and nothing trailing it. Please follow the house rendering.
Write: 11:12
